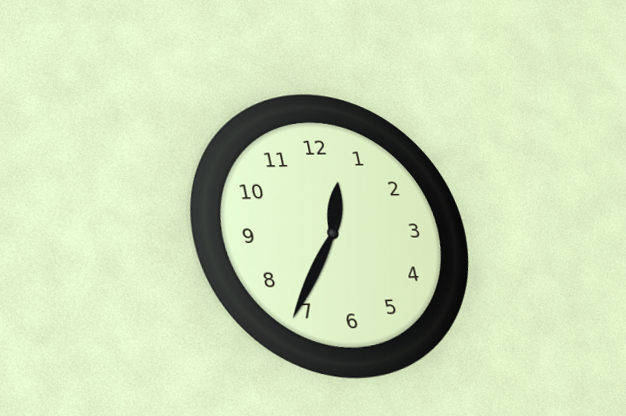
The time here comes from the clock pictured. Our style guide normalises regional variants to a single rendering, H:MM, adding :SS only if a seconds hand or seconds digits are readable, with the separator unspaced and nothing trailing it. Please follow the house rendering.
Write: 12:36
